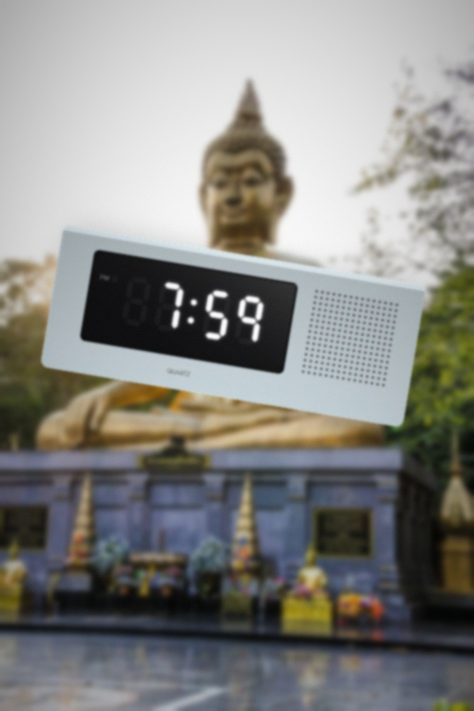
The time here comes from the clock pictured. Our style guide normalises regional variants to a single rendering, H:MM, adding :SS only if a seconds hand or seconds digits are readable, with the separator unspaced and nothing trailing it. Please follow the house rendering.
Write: 7:59
